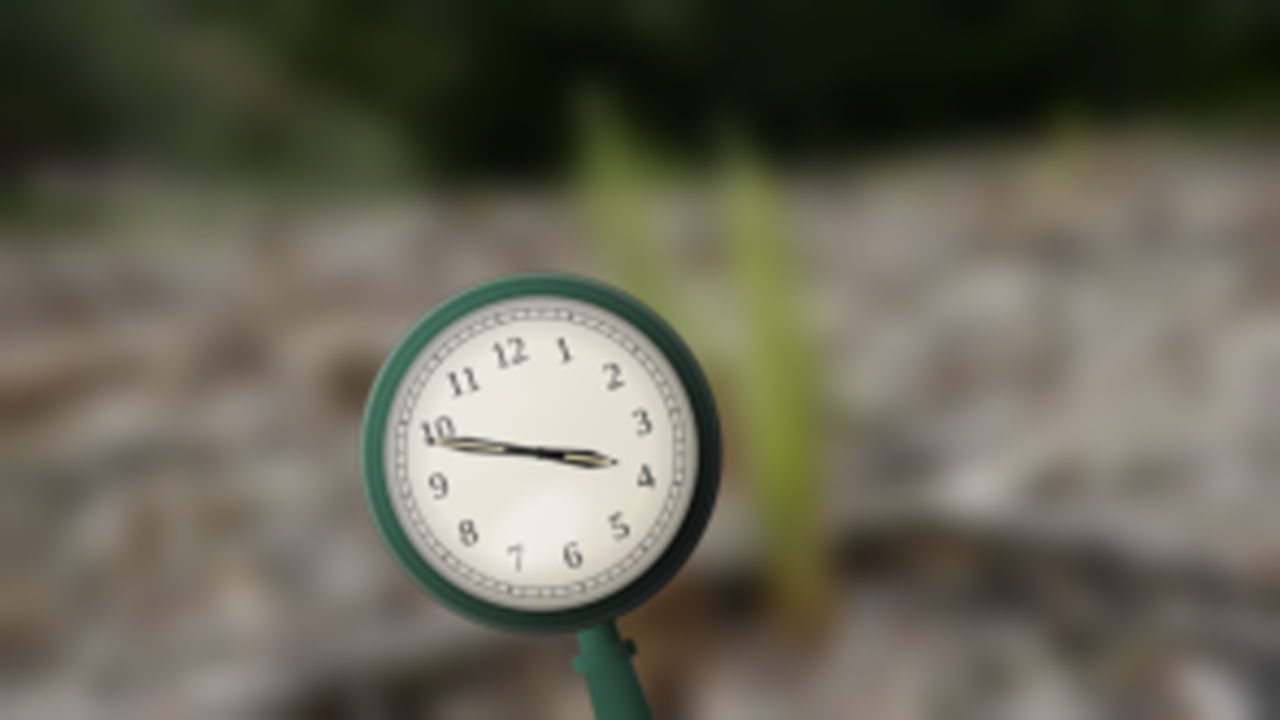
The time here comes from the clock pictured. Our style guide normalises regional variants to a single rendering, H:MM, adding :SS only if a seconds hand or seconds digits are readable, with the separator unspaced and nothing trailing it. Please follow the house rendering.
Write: 3:49
